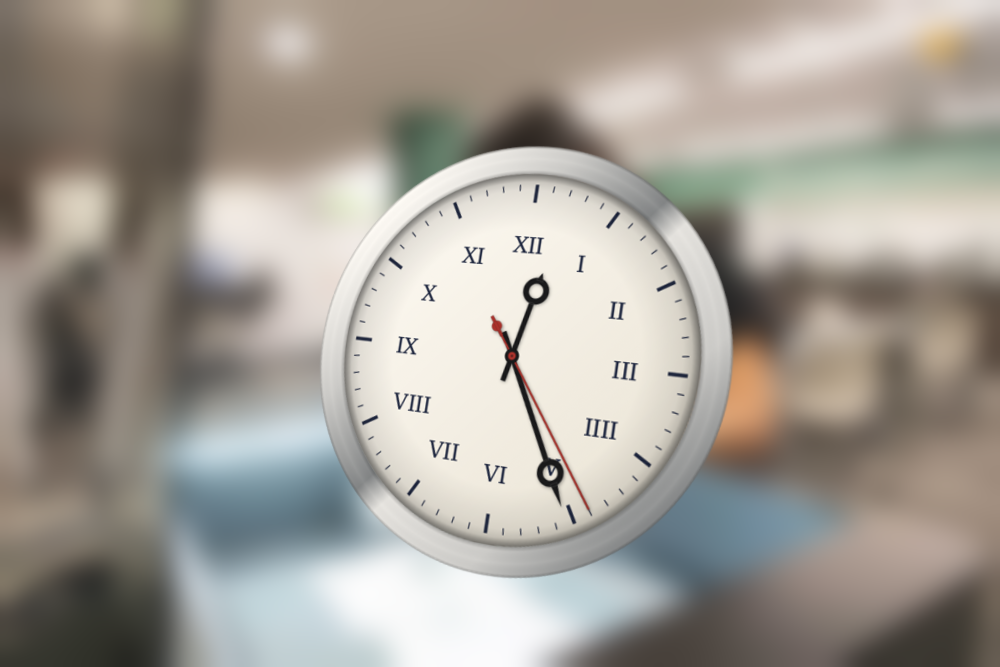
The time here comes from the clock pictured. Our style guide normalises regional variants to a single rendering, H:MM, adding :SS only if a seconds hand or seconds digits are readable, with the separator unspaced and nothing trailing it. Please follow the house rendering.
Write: 12:25:24
